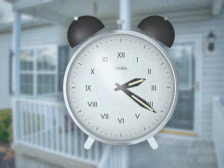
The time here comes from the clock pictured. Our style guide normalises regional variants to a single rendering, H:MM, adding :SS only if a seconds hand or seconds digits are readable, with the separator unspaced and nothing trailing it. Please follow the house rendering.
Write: 2:21
